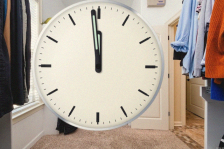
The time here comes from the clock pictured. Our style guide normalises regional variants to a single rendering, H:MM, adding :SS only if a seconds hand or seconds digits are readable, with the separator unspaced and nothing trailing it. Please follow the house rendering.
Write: 11:59
